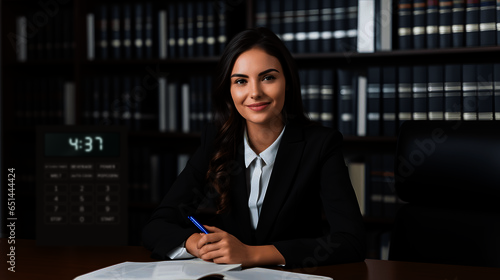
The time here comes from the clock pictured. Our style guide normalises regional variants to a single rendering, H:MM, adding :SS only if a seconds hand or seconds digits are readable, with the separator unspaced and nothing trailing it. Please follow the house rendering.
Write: 4:37
